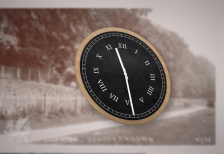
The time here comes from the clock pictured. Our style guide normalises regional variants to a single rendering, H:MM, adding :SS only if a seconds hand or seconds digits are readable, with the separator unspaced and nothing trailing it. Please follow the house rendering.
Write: 11:29
